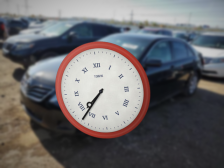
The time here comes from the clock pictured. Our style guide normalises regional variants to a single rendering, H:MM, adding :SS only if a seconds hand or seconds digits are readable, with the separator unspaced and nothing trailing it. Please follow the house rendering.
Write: 7:37
